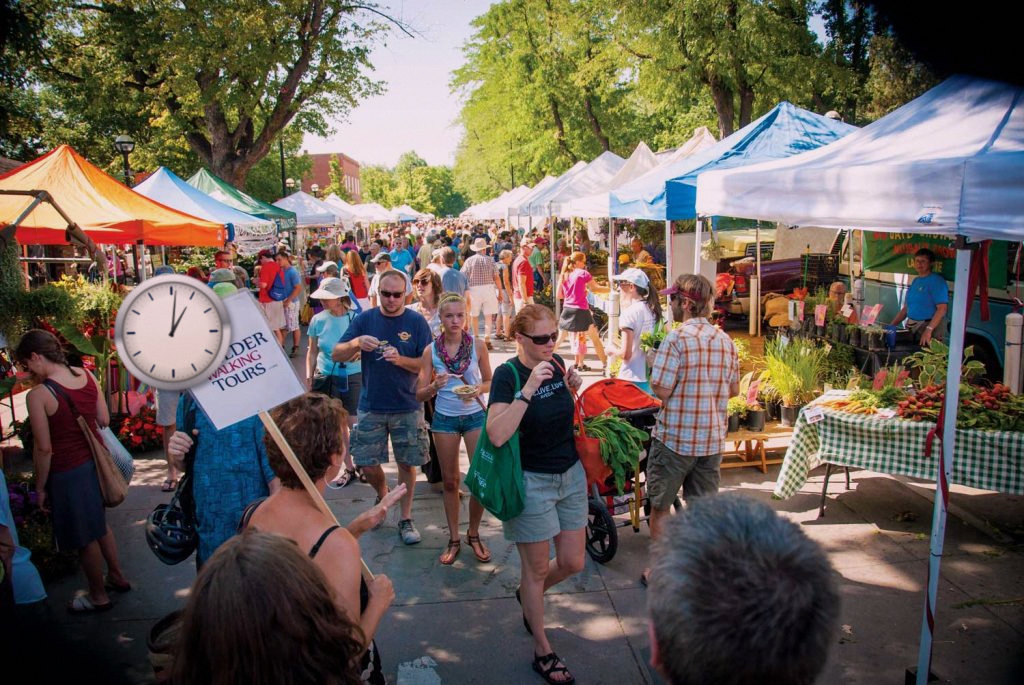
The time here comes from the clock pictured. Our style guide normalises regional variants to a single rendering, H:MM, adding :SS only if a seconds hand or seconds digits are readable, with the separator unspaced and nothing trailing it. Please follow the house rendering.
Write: 1:01
